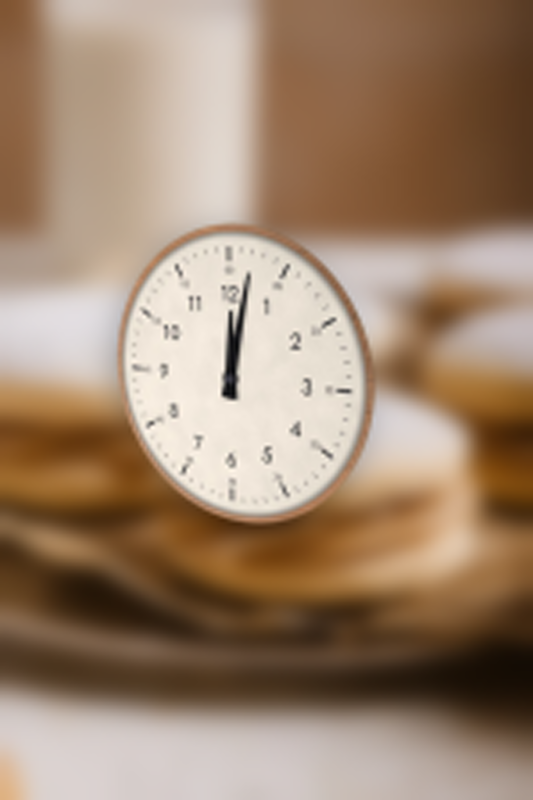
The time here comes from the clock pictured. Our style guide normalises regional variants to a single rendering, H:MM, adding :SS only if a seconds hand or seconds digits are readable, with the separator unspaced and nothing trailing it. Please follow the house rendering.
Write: 12:02
